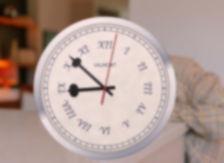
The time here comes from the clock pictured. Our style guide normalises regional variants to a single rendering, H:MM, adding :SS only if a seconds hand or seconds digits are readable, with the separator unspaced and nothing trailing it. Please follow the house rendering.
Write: 8:52:02
